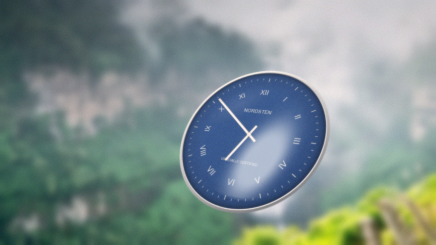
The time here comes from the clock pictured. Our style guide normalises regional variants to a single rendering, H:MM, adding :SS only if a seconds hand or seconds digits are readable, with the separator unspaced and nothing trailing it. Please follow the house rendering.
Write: 6:51
